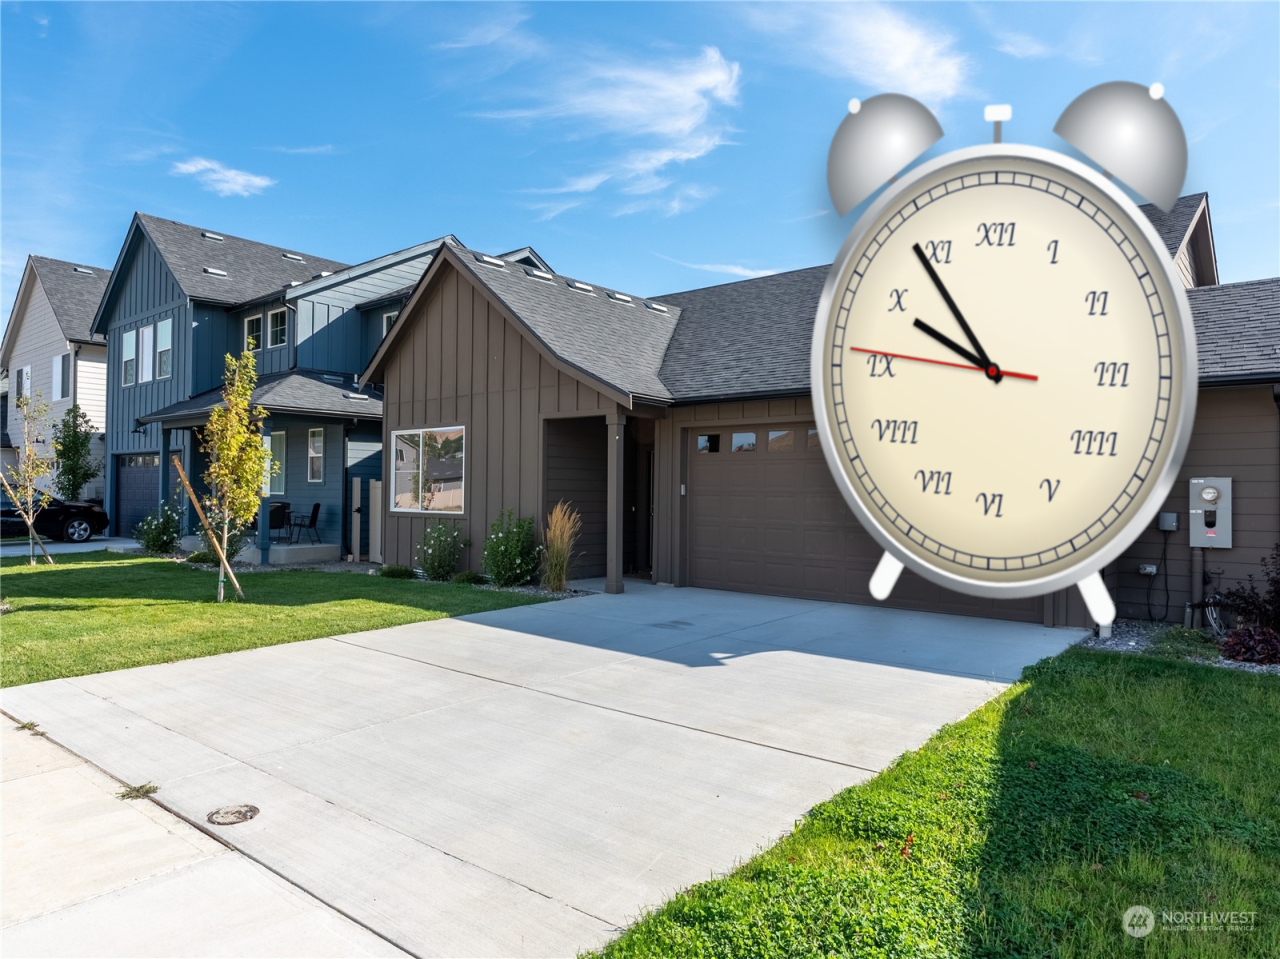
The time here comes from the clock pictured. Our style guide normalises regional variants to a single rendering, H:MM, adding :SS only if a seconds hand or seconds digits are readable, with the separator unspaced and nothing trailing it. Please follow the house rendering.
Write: 9:53:46
